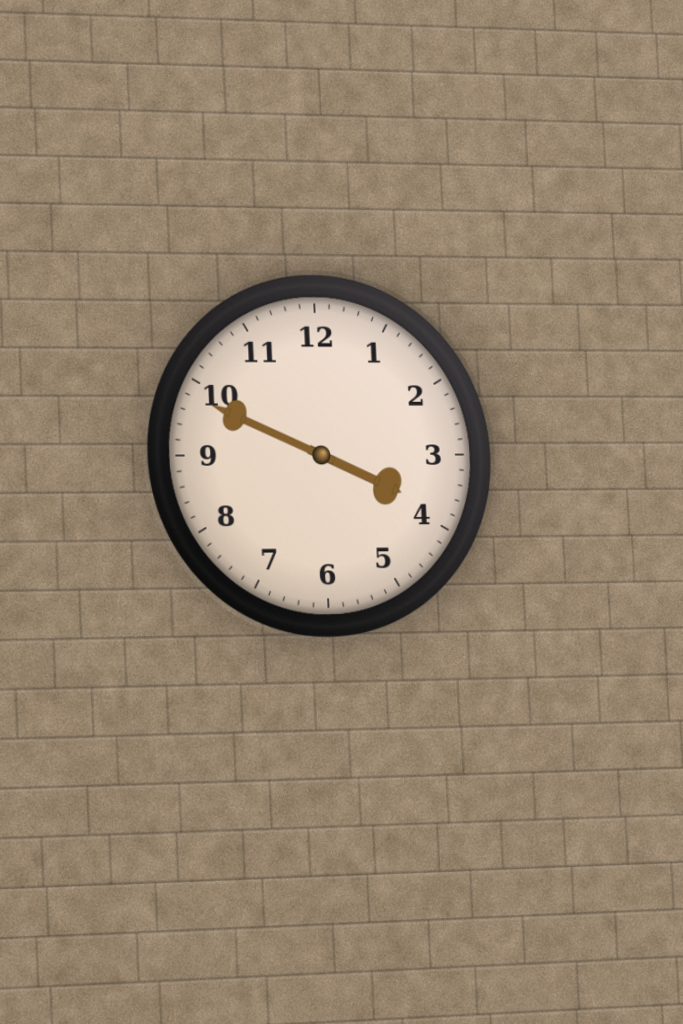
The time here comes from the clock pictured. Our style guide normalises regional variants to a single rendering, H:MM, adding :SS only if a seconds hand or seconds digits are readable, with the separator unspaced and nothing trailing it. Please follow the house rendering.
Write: 3:49
